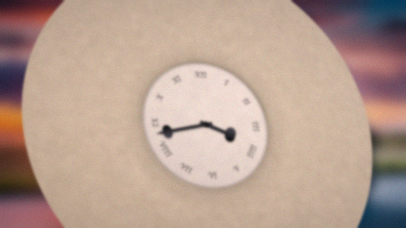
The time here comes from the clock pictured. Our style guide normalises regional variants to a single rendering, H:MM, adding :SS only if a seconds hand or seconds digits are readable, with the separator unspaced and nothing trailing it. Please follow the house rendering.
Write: 3:43
